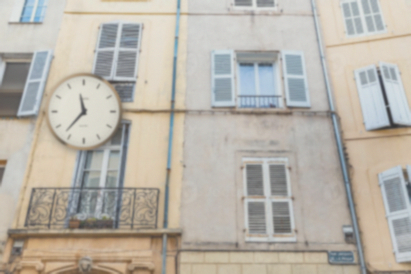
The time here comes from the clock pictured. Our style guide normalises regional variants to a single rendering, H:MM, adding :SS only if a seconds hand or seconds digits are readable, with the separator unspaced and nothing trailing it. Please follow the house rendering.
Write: 11:37
